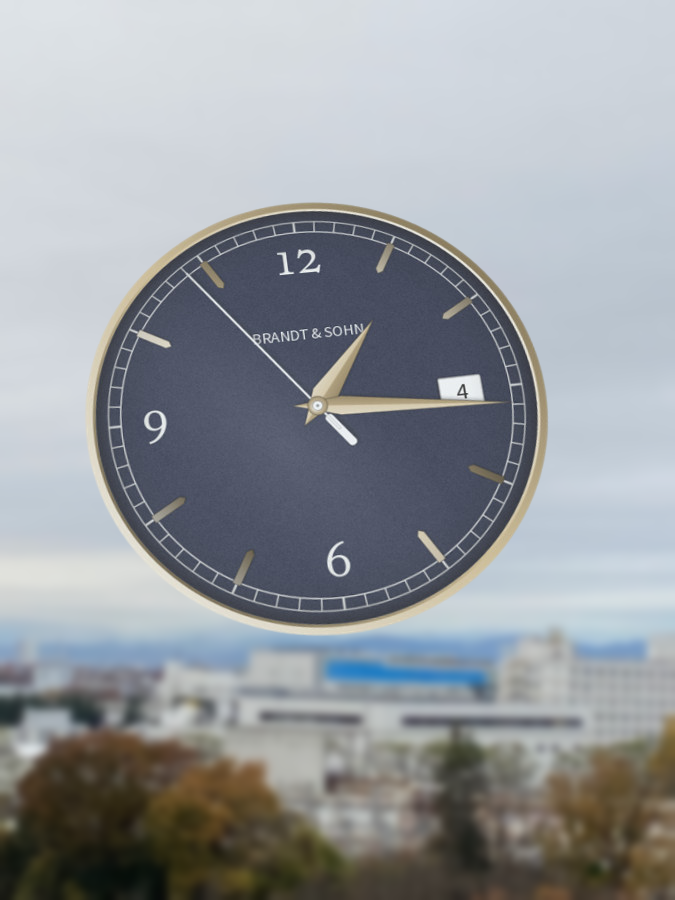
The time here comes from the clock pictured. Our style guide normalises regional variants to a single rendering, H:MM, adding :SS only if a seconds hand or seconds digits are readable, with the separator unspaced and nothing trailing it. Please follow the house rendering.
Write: 1:15:54
